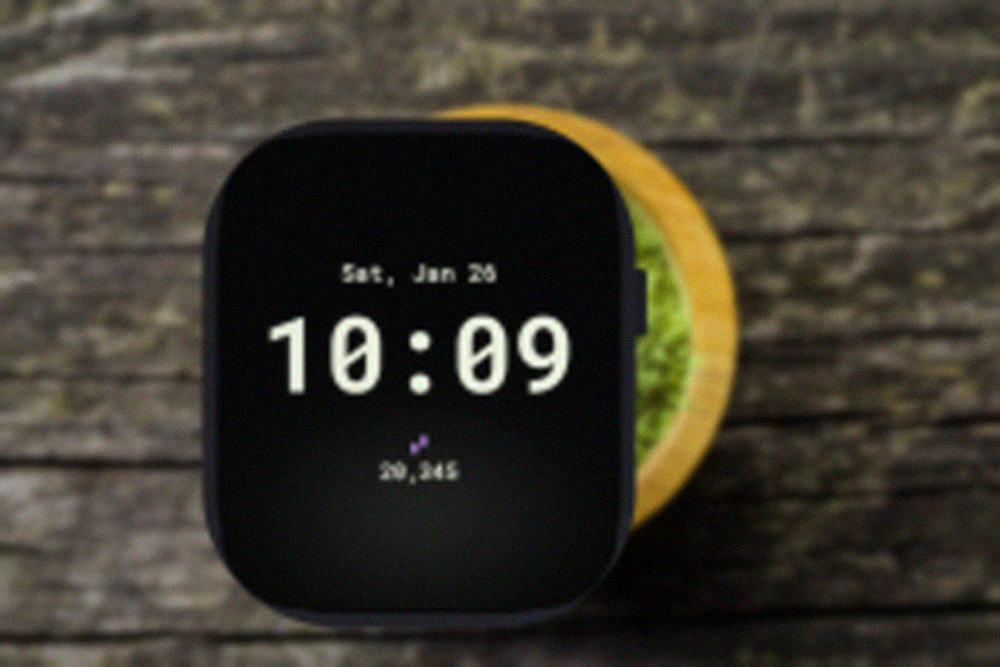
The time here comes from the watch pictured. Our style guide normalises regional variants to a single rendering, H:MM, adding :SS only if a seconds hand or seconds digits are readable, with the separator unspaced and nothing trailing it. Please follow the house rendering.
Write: 10:09
